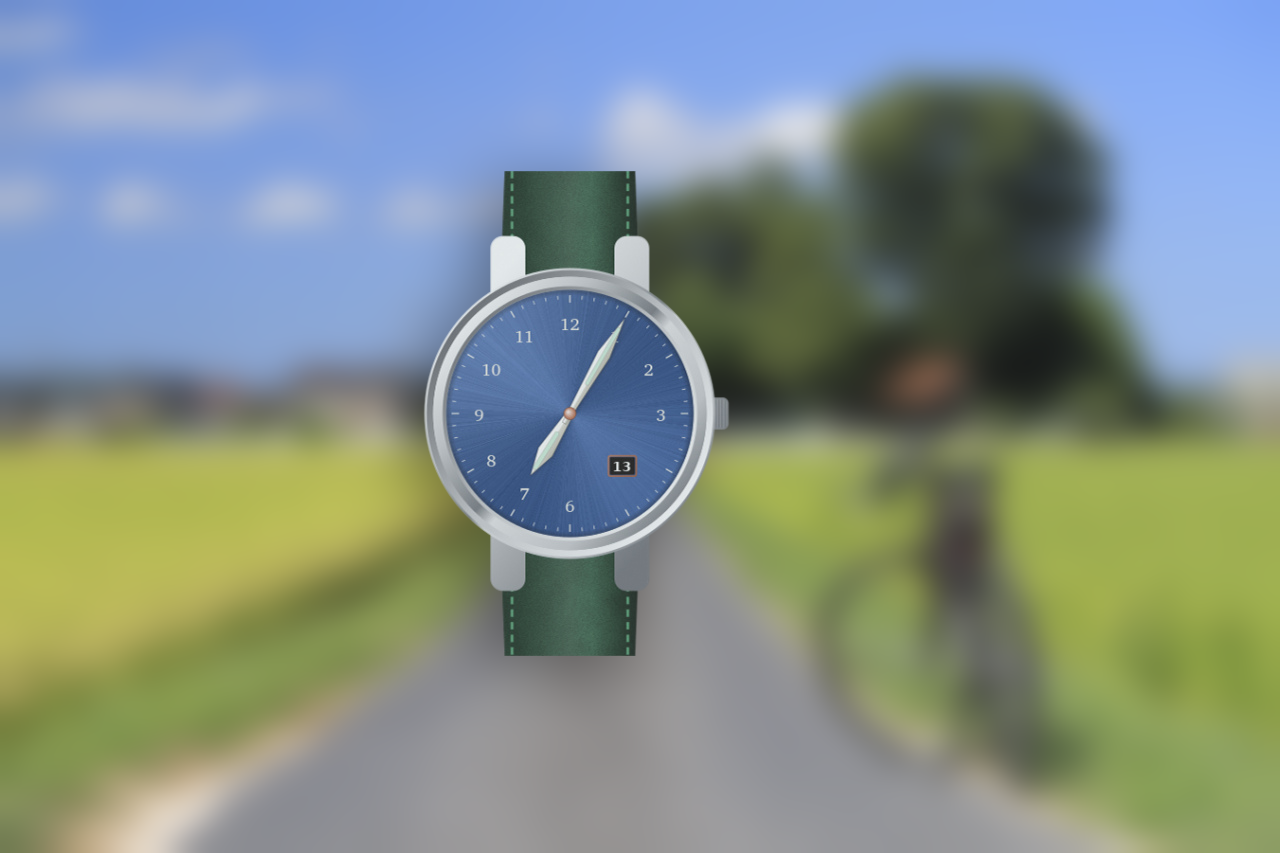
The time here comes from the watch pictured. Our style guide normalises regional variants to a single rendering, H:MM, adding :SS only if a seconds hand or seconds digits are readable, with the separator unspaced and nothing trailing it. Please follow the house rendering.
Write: 7:05
